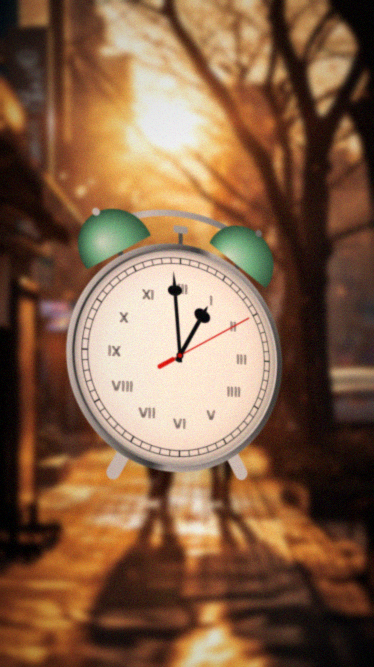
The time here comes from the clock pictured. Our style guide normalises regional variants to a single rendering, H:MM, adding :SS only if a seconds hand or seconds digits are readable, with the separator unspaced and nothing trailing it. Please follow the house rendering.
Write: 12:59:10
